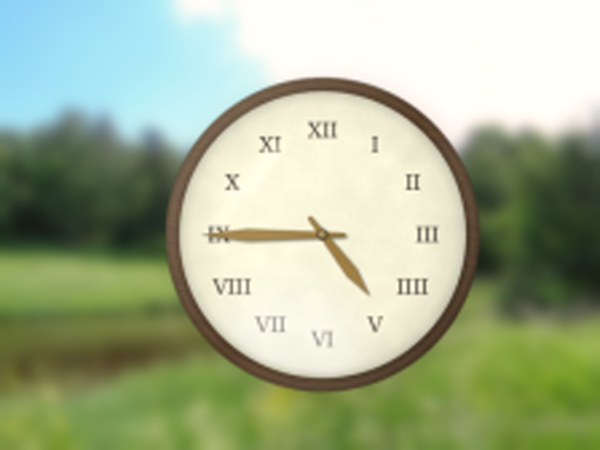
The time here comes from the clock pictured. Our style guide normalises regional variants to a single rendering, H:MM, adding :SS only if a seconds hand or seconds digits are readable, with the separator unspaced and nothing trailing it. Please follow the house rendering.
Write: 4:45
